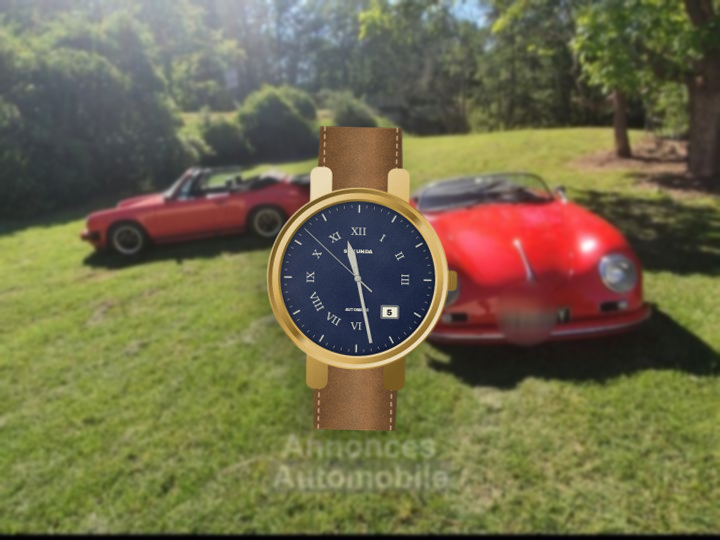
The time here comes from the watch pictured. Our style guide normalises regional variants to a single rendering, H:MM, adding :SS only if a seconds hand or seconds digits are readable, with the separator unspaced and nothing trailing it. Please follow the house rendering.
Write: 11:27:52
